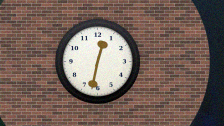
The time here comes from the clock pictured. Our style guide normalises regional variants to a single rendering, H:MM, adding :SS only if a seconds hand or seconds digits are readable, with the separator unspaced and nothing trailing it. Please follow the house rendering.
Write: 12:32
